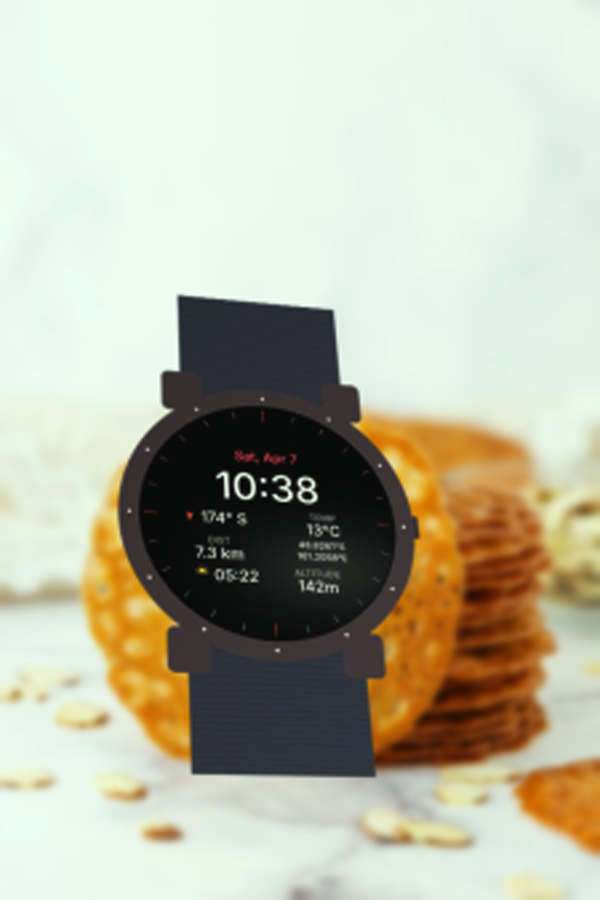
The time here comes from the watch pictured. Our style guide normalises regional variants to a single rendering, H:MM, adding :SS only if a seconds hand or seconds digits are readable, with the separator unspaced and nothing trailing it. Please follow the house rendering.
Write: 10:38
